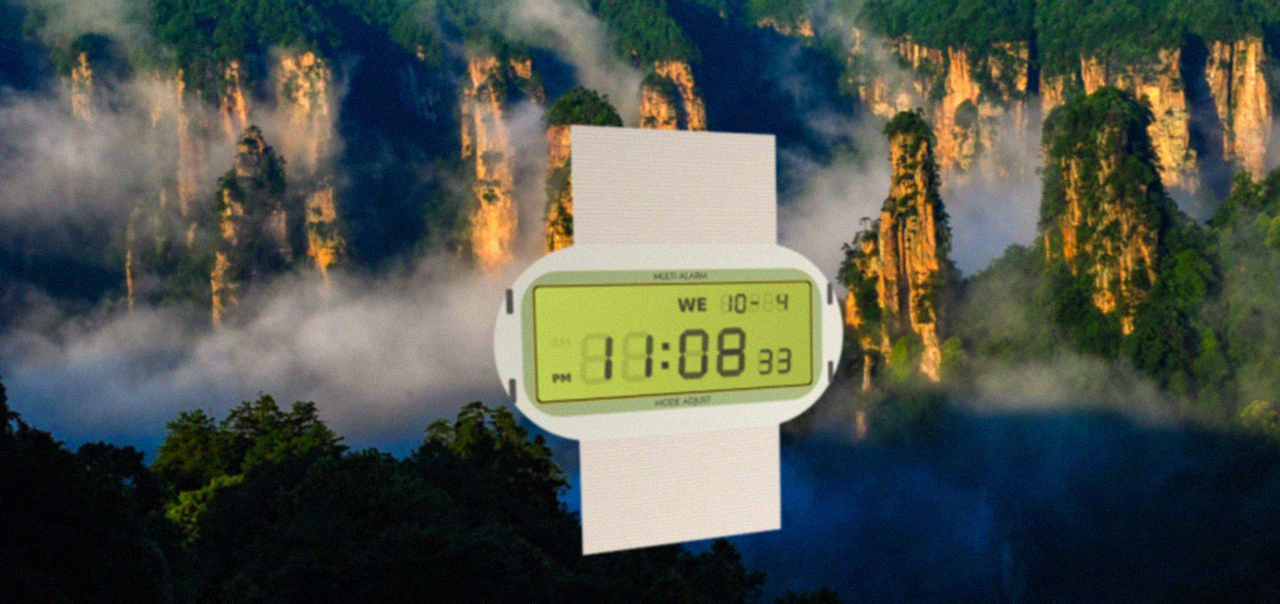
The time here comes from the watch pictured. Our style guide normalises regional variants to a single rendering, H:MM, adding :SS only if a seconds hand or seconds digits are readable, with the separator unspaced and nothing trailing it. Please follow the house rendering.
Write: 11:08:33
